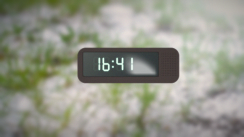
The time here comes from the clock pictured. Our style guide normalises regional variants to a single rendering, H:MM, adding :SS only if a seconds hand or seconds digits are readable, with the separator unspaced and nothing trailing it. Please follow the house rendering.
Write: 16:41
